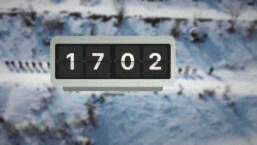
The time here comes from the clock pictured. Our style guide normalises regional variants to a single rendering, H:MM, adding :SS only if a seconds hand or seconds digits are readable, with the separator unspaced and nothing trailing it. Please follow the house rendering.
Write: 17:02
